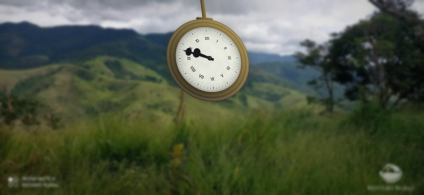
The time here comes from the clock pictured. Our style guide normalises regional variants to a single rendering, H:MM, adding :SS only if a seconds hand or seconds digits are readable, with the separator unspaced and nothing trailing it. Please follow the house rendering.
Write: 9:48
